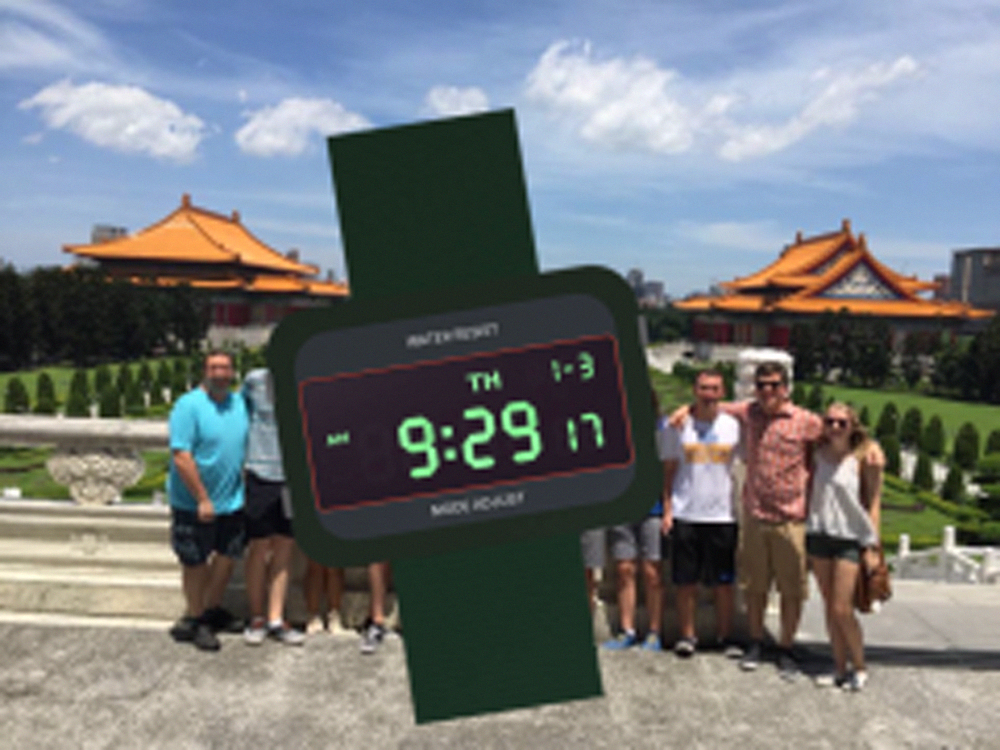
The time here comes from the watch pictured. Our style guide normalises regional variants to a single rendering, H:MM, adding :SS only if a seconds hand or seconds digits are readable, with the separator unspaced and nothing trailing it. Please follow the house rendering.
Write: 9:29:17
